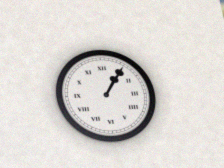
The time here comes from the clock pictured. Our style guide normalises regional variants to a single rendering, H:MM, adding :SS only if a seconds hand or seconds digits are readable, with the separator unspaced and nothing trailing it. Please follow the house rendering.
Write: 1:06
